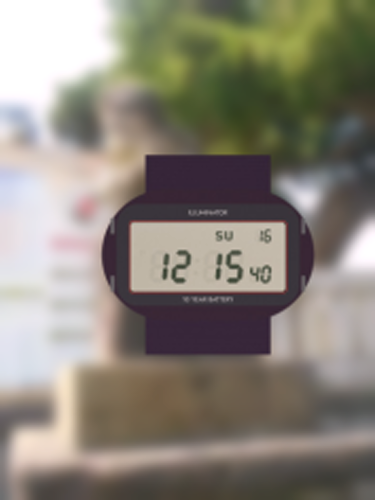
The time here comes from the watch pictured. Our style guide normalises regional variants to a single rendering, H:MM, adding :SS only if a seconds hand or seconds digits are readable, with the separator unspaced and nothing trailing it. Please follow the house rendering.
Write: 12:15:40
